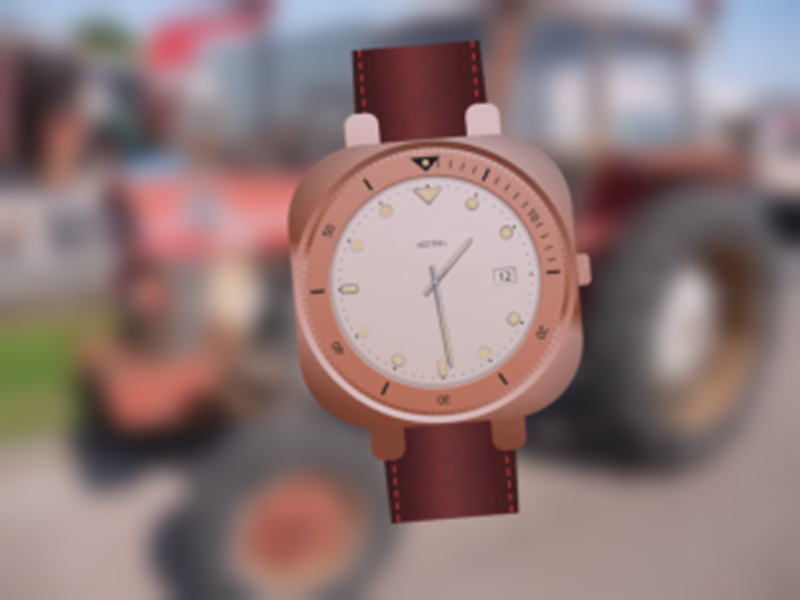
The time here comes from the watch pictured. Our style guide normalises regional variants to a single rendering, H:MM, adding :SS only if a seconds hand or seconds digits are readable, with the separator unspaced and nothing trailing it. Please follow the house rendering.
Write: 1:29
